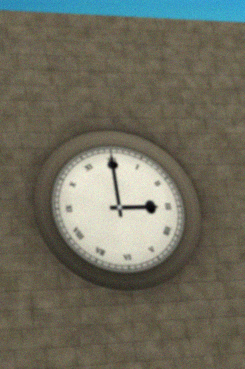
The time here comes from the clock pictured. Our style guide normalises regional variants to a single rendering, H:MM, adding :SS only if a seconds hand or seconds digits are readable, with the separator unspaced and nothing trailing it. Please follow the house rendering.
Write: 3:00
